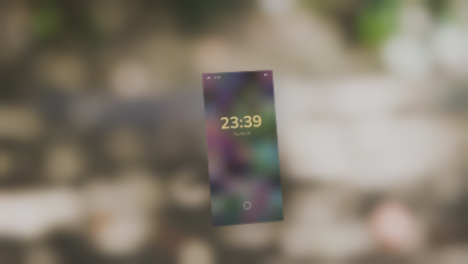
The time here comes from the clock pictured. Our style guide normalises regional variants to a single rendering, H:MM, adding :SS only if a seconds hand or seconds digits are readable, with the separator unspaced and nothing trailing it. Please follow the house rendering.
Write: 23:39
